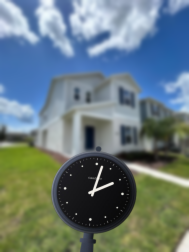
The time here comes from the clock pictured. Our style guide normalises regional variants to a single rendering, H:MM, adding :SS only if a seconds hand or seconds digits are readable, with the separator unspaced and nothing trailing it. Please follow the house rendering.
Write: 2:02
